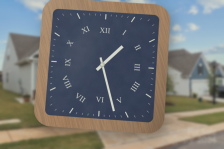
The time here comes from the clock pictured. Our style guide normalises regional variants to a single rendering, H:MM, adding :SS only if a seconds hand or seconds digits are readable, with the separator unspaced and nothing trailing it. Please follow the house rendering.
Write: 1:27
